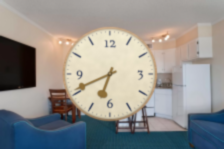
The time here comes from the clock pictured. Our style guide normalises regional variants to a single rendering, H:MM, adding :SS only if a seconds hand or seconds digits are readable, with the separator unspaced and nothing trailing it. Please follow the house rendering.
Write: 6:41
